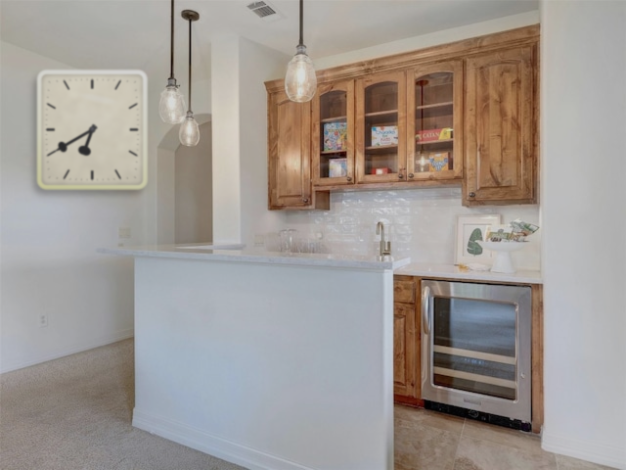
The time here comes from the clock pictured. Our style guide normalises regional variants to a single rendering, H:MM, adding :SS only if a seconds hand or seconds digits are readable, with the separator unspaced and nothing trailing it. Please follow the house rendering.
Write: 6:40
